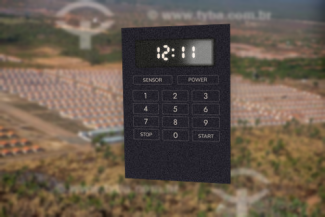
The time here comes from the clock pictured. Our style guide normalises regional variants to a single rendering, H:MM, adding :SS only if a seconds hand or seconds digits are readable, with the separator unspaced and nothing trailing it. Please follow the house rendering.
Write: 12:11
